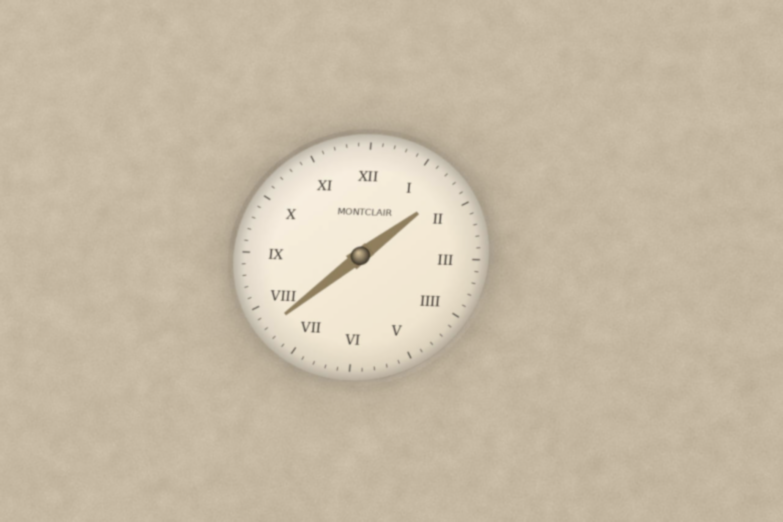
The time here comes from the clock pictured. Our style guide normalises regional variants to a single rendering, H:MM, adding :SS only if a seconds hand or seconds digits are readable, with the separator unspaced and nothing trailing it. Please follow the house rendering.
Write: 1:38
